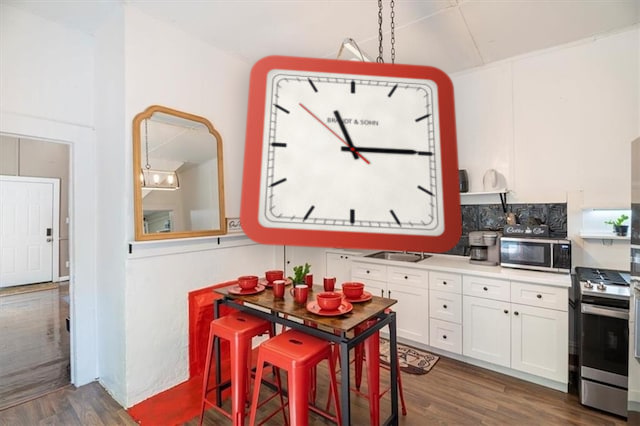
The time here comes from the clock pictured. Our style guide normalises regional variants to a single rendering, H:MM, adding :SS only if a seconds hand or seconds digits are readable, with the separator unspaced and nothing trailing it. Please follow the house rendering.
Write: 11:14:52
